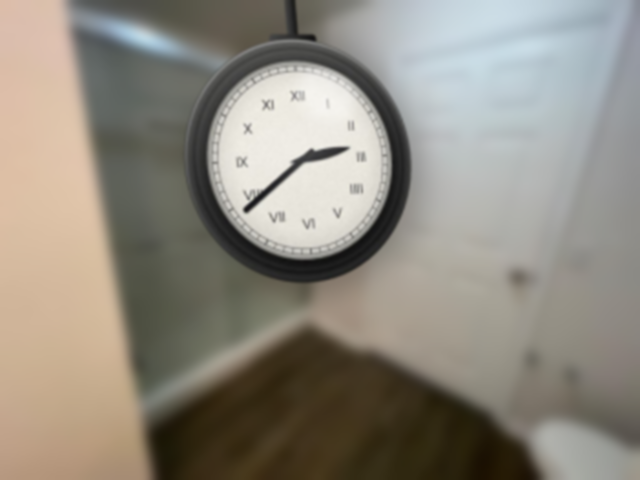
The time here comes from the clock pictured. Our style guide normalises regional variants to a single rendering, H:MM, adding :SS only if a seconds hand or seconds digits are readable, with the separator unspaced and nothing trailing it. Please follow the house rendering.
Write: 2:39
